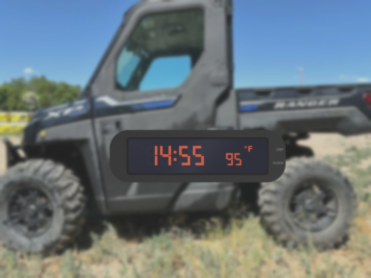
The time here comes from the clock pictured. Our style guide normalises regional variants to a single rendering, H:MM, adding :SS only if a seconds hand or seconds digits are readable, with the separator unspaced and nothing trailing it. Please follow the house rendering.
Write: 14:55
